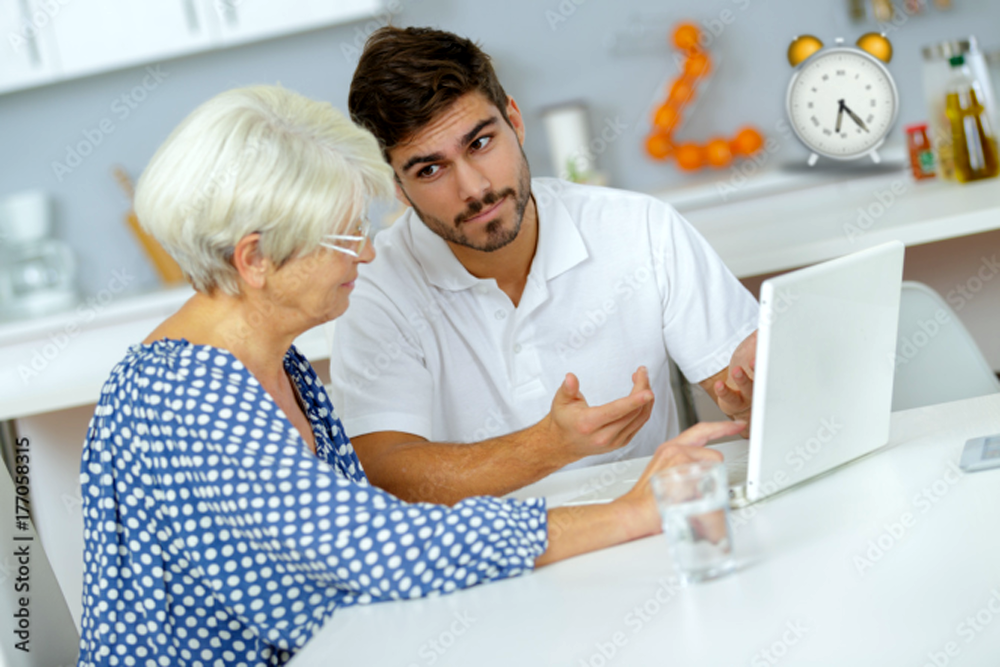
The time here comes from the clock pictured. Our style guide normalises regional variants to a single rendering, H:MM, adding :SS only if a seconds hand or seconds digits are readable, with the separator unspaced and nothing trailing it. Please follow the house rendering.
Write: 6:23
